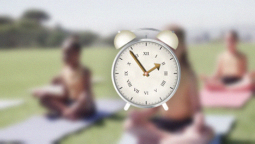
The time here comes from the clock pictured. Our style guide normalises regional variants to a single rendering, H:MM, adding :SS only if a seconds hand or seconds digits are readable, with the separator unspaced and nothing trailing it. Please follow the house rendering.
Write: 1:54
